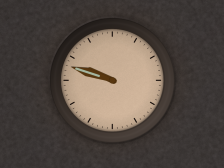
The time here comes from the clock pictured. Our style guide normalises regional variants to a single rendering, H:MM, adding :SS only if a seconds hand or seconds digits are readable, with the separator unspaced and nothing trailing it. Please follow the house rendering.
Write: 9:48
